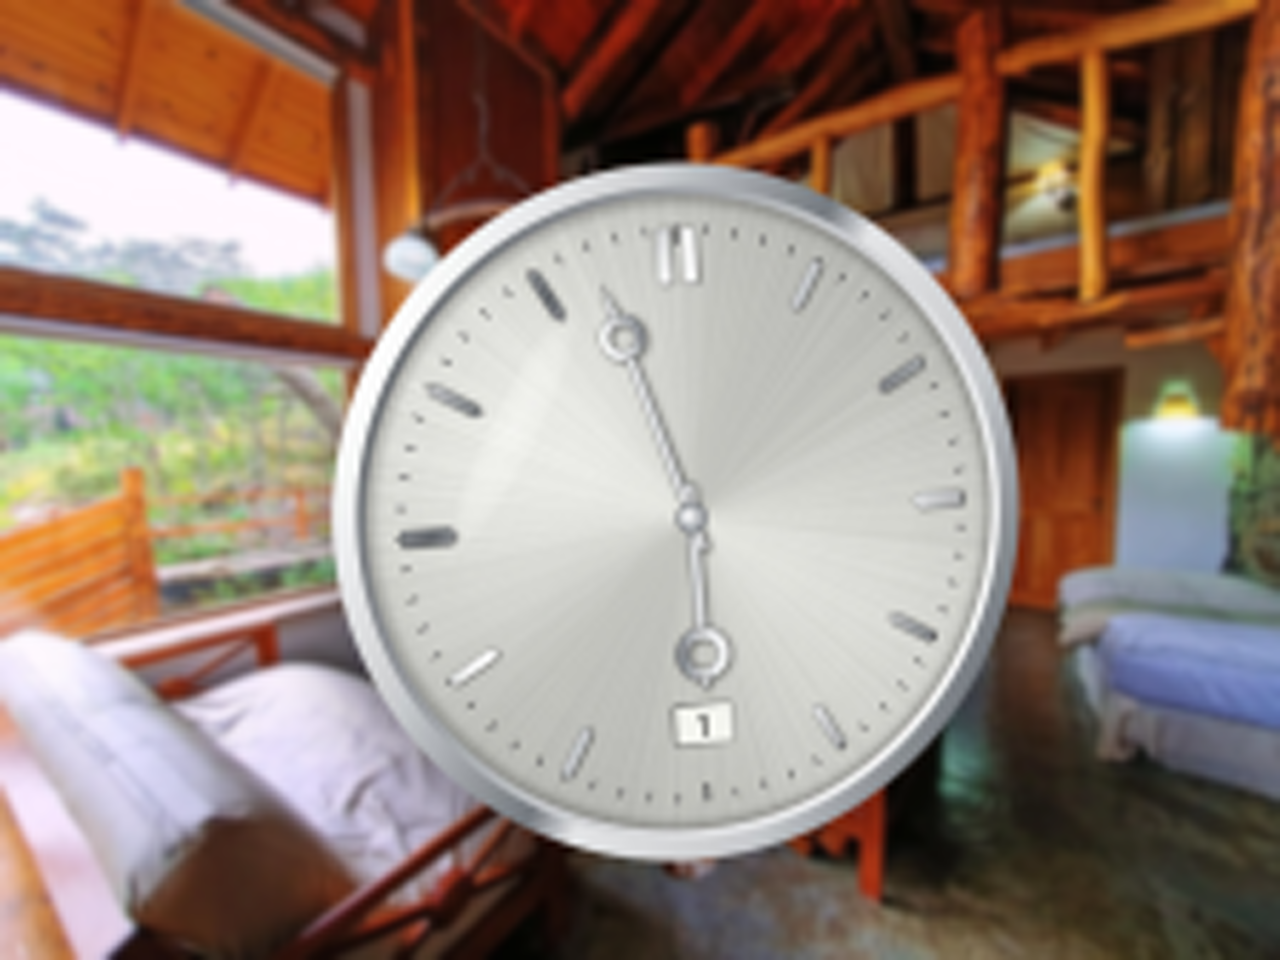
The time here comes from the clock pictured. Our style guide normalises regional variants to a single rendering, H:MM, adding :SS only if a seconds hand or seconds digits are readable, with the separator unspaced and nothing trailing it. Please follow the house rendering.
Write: 5:57
